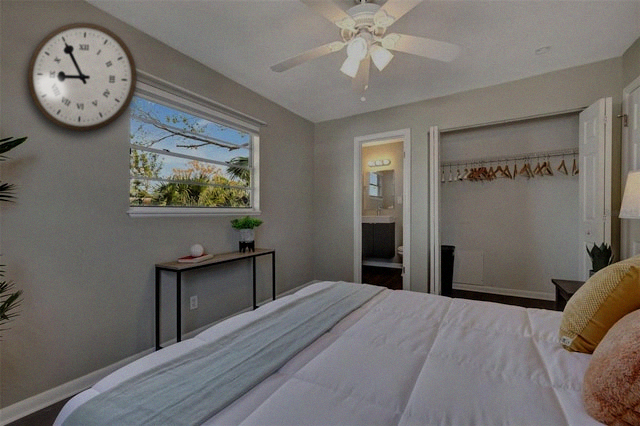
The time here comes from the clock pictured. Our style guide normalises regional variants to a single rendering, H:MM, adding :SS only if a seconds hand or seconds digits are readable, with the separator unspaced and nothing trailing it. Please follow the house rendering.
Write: 8:55
